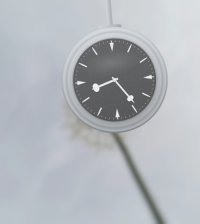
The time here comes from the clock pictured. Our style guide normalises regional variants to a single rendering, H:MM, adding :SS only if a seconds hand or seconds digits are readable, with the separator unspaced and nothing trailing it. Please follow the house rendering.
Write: 8:24
